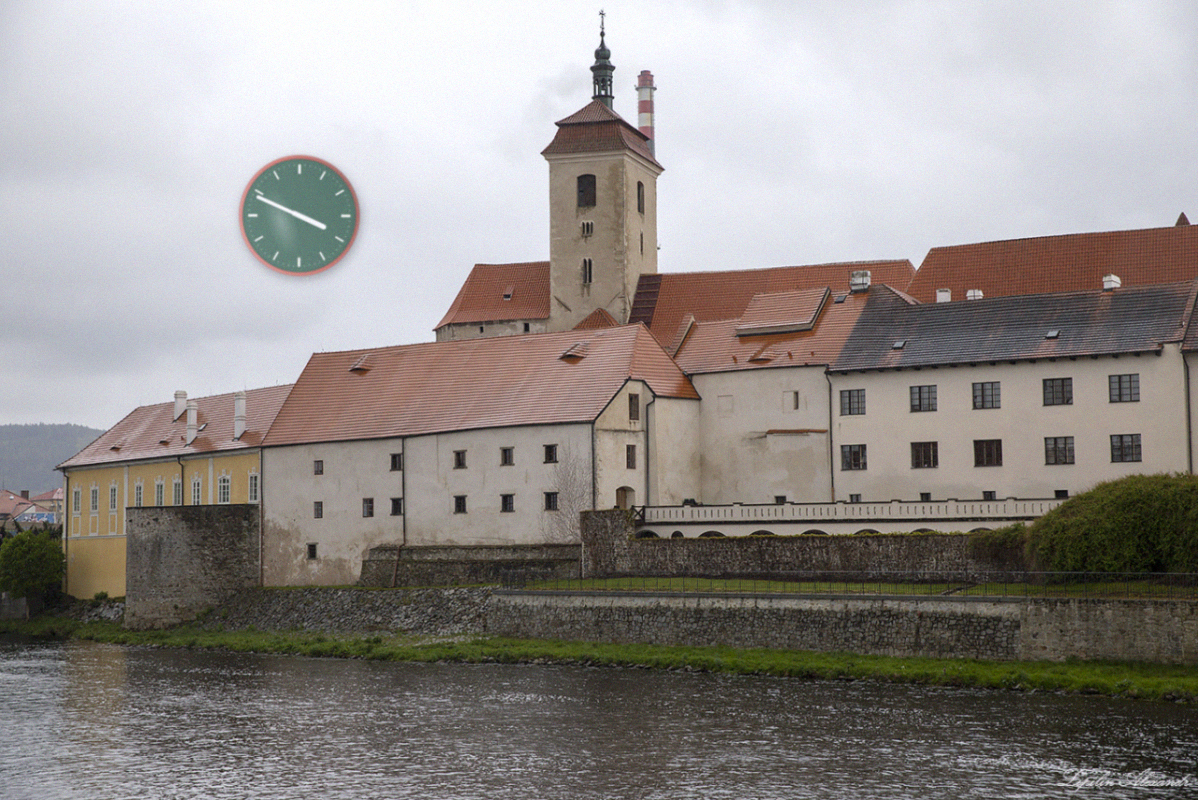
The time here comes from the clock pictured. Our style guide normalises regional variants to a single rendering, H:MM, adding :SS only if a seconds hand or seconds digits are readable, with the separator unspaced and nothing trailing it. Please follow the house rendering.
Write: 3:49
